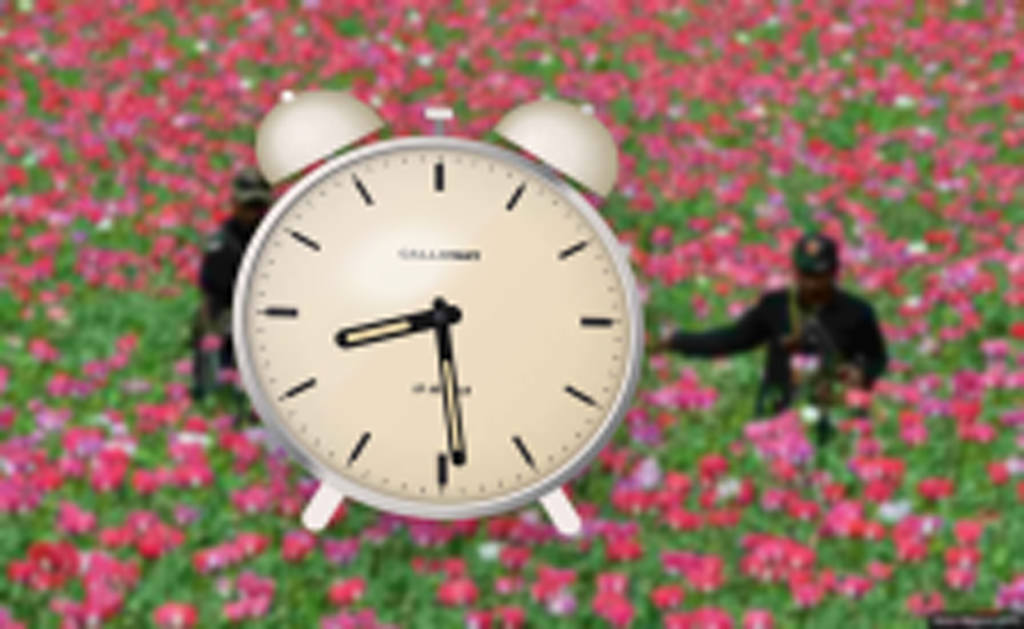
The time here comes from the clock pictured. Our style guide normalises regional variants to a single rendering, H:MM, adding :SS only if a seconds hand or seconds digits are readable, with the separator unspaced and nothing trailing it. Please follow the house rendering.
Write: 8:29
